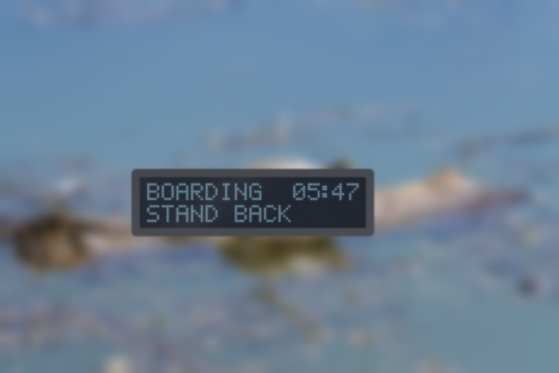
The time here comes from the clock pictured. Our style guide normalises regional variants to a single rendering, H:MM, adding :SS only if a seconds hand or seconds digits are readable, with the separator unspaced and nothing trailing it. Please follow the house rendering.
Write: 5:47
